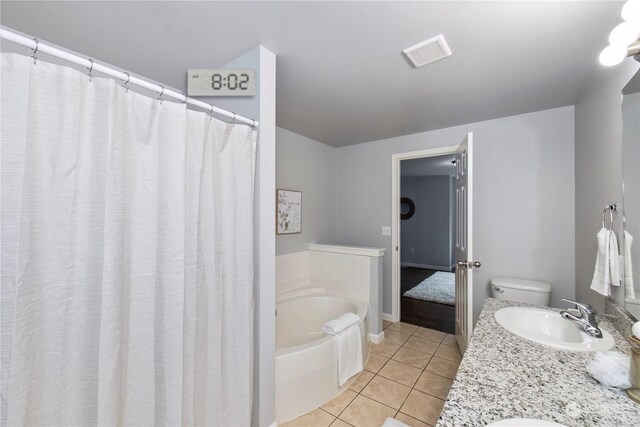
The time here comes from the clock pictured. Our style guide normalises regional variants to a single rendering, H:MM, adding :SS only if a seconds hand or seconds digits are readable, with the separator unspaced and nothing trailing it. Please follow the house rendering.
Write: 8:02
